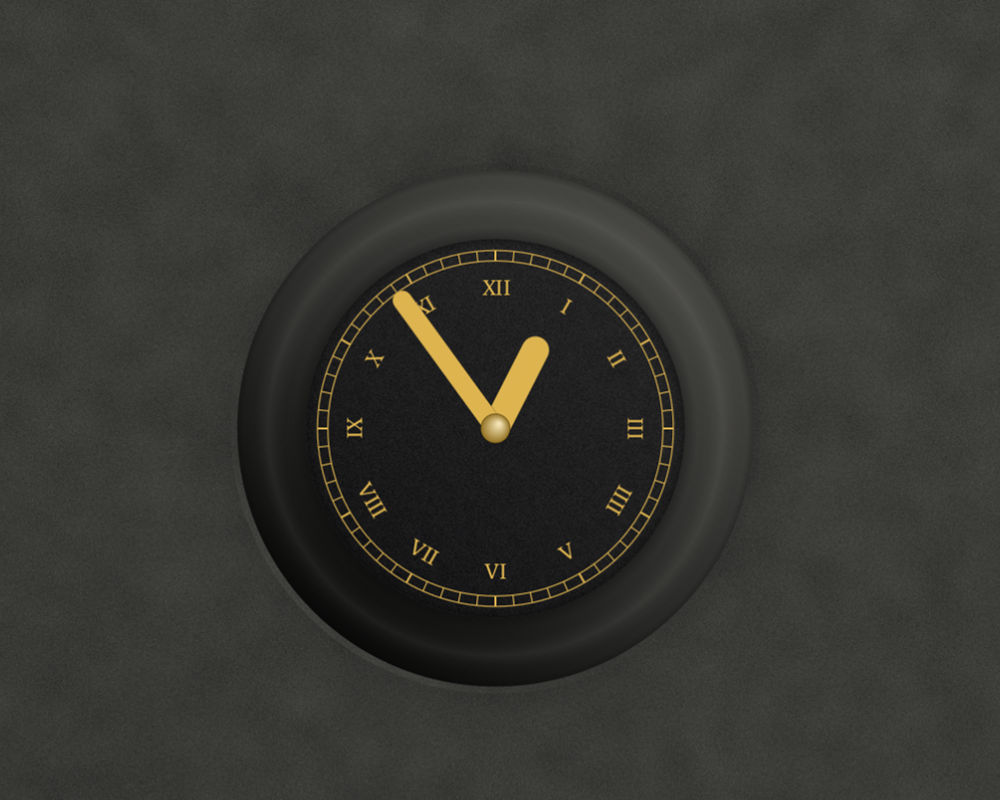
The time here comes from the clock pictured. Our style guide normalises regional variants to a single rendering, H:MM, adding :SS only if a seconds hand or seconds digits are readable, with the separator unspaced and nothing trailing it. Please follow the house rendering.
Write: 12:54
